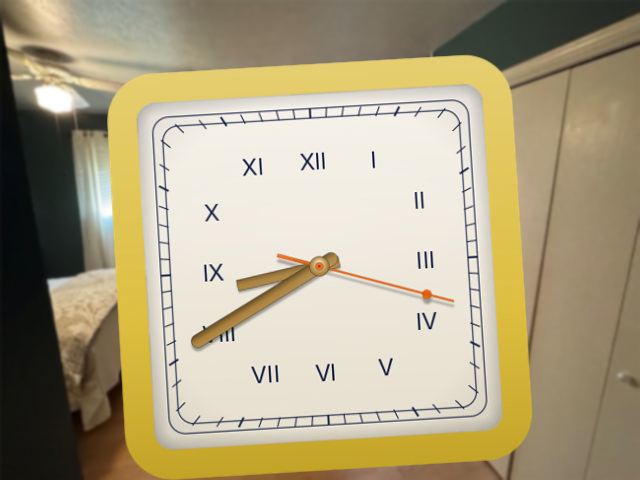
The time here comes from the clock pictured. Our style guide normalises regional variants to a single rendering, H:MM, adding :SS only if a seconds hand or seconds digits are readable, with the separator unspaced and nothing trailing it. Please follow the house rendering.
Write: 8:40:18
